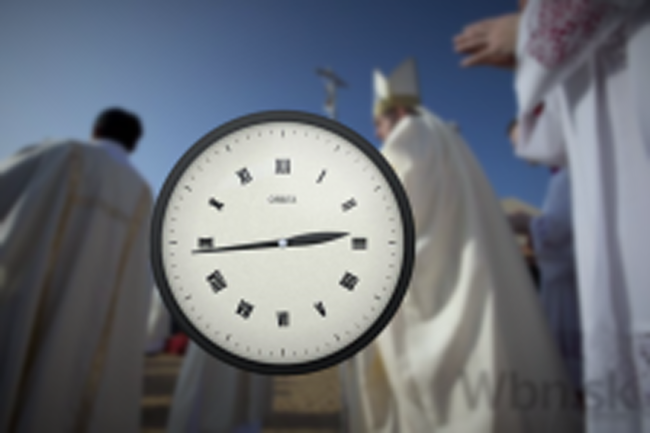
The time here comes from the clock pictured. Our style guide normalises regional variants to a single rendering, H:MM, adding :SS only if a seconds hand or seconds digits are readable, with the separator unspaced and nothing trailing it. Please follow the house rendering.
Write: 2:44
